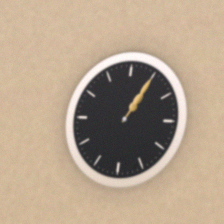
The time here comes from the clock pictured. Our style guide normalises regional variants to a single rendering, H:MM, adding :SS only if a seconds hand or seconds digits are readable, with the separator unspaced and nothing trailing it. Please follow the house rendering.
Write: 1:05
